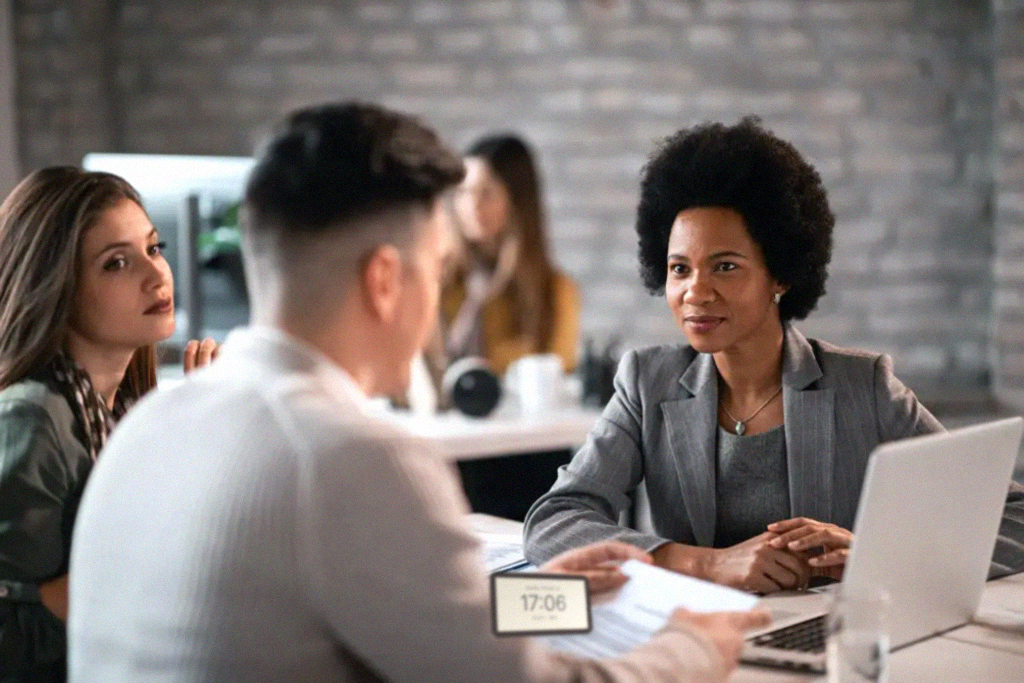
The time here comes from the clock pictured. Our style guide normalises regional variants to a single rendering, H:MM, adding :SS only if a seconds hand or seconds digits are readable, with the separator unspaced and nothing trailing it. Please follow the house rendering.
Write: 17:06
